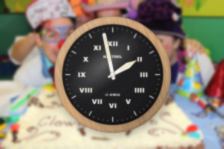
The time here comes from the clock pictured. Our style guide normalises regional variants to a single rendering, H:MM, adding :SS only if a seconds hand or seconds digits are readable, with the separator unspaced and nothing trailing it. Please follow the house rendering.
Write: 1:58
